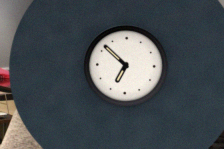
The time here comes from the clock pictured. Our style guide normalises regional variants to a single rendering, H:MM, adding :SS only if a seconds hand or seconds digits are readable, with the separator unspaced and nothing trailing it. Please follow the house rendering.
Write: 6:52
